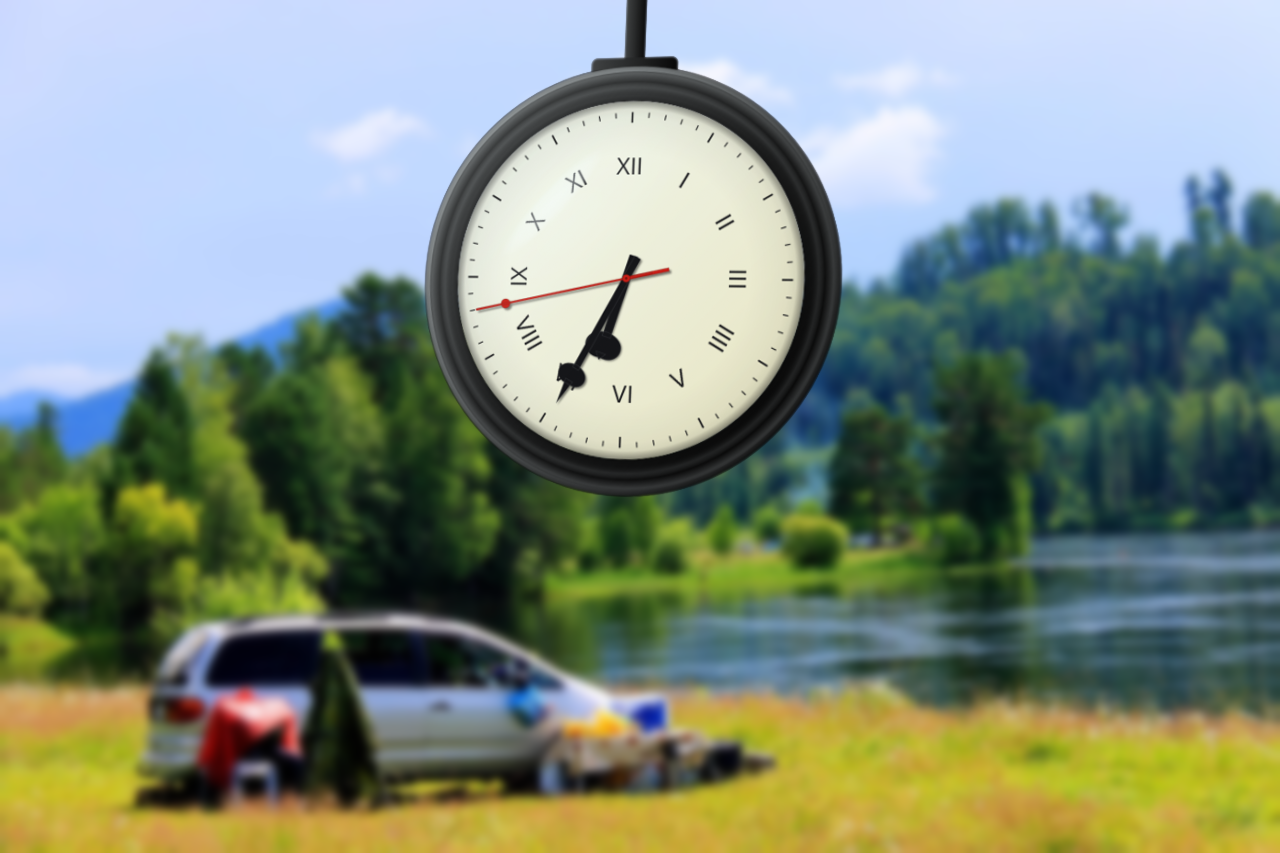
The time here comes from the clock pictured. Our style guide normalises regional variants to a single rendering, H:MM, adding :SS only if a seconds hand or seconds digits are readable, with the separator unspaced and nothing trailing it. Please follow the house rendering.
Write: 6:34:43
